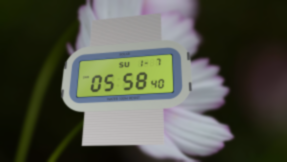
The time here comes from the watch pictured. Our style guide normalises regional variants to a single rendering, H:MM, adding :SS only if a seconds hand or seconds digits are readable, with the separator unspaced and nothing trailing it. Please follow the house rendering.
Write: 5:58
